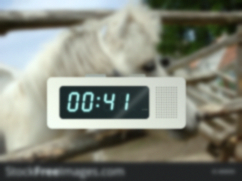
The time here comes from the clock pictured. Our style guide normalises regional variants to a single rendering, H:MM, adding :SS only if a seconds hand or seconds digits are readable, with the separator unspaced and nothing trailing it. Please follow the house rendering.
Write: 0:41
